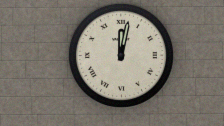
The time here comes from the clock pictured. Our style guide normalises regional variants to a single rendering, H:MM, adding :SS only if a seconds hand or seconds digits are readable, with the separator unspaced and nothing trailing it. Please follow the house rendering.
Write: 12:02
